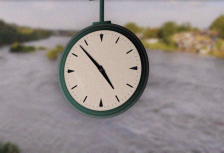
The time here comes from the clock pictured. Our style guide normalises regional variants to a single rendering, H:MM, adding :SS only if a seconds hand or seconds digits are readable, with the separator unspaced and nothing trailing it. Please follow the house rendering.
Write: 4:53
